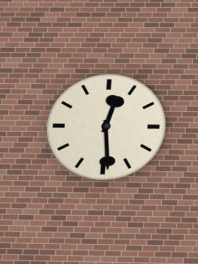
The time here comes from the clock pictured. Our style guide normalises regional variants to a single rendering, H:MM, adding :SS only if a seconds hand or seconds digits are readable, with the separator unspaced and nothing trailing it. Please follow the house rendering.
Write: 12:29
